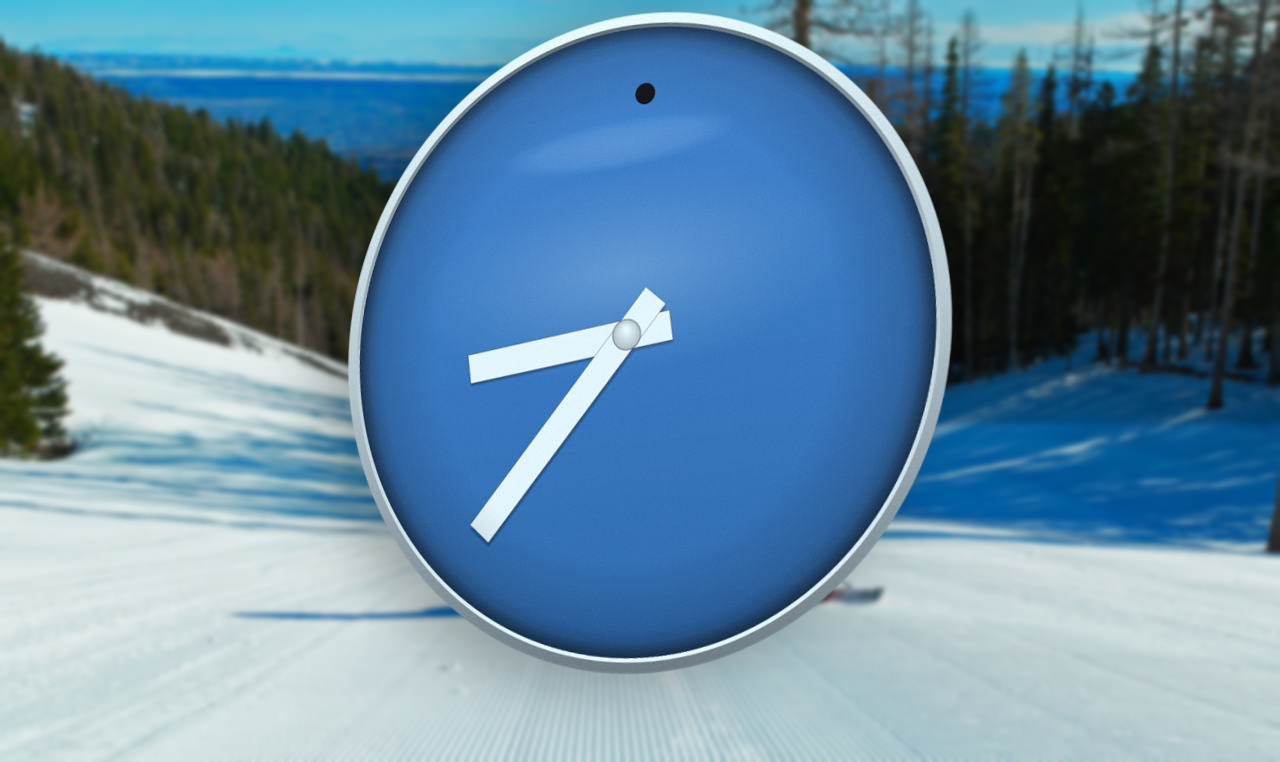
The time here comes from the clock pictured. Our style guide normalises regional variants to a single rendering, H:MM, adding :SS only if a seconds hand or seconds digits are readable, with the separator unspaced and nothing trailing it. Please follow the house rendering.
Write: 8:36
